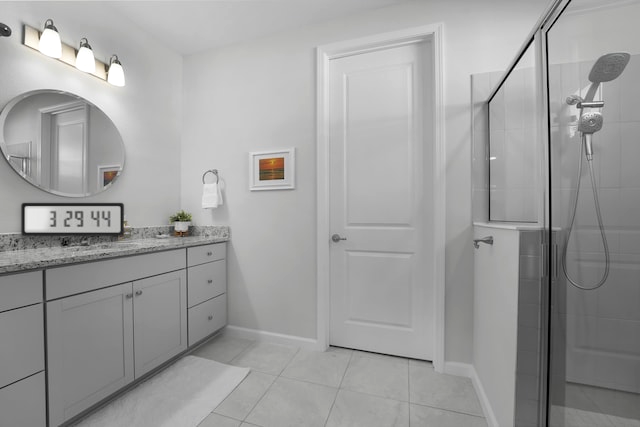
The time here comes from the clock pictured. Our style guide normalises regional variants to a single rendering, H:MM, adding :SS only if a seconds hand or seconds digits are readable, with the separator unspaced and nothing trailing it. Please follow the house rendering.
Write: 3:29:44
